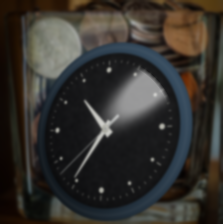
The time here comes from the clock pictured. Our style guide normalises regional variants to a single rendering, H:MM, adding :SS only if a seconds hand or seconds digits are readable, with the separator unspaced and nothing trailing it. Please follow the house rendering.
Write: 10:35:38
